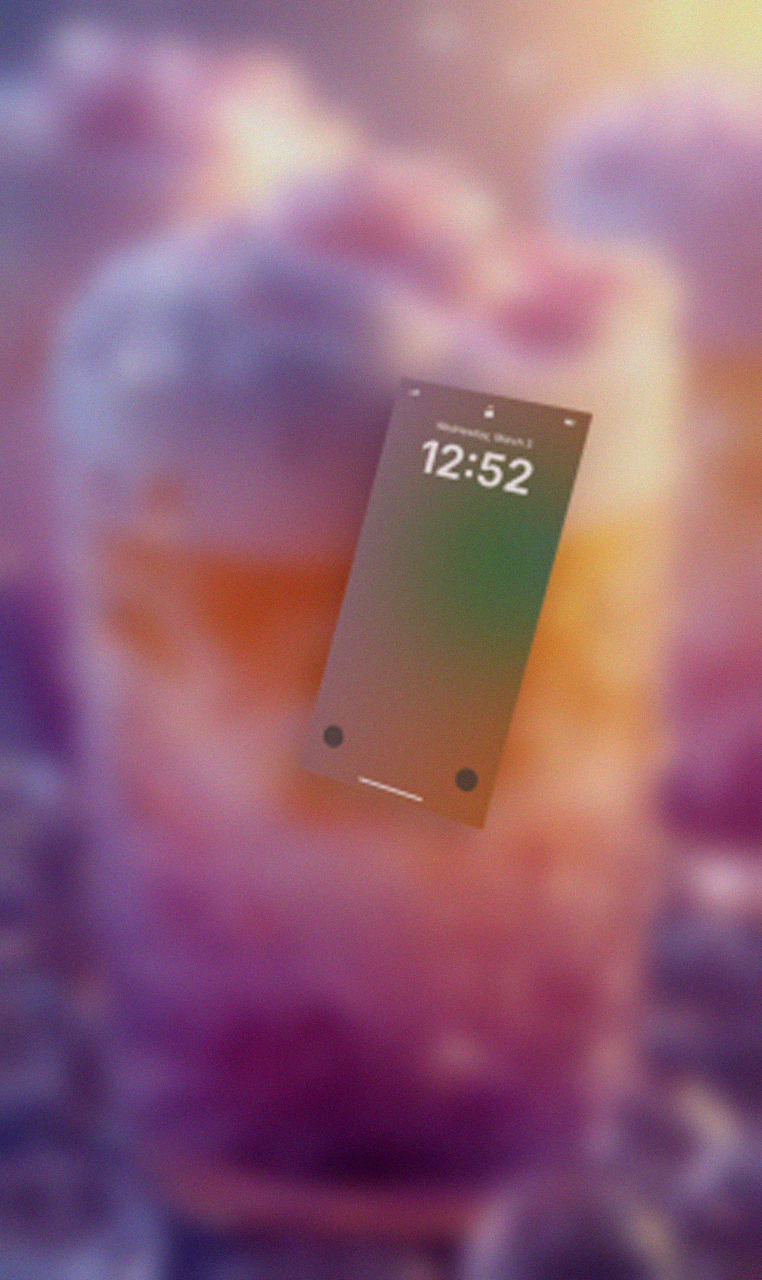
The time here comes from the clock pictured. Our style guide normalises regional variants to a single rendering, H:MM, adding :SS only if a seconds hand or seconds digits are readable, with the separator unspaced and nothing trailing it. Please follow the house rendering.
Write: 12:52
